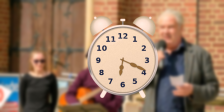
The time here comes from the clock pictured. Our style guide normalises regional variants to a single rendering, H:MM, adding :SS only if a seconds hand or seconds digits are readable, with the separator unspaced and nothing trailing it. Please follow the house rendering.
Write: 6:19
